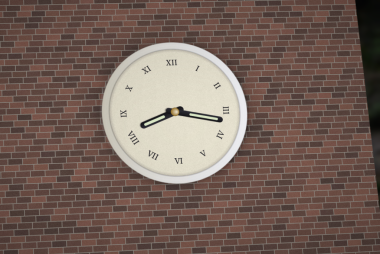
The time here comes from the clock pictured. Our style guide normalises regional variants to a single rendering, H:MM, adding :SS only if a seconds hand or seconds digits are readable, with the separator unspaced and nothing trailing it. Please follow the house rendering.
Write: 8:17
